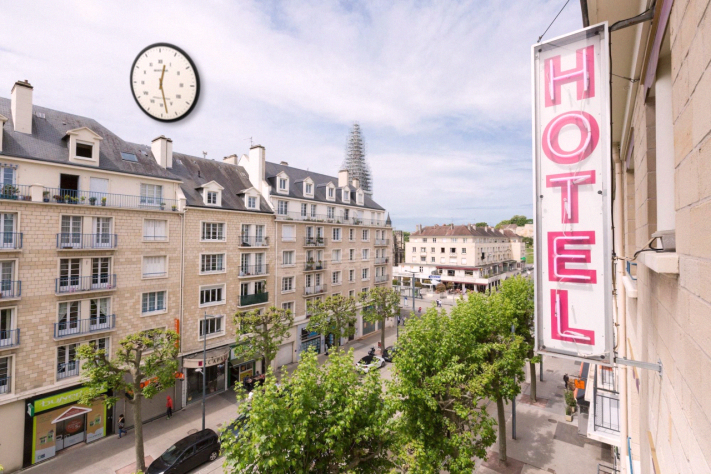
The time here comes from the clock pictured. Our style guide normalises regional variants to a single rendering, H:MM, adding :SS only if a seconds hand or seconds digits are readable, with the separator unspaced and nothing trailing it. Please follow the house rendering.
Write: 12:28
